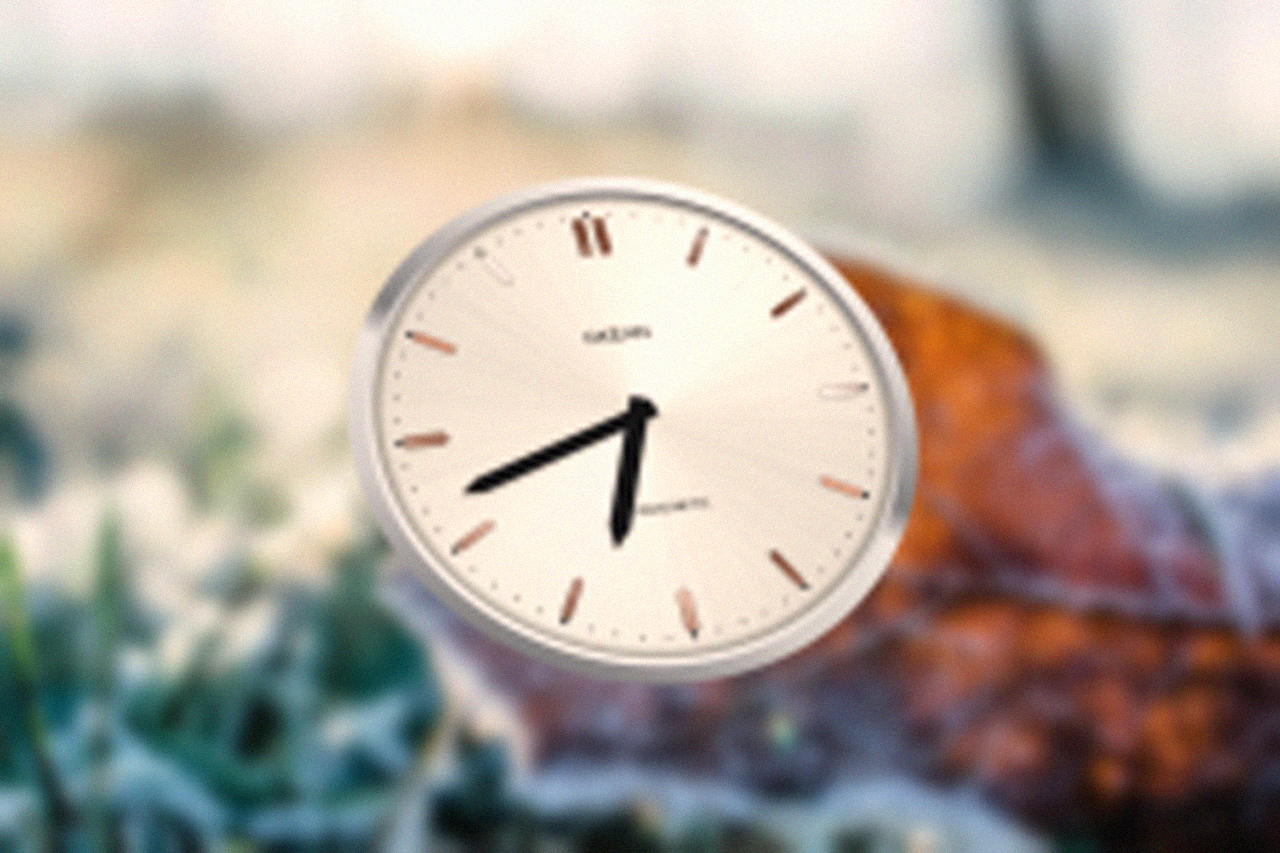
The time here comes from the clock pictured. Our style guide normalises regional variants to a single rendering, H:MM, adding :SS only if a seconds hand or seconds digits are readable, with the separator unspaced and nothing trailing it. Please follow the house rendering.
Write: 6:42
